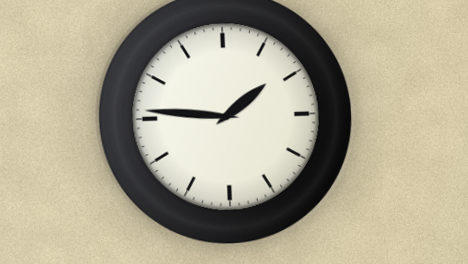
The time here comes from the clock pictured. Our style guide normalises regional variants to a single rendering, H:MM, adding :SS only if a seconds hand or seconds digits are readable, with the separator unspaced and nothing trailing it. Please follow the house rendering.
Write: 1:46
